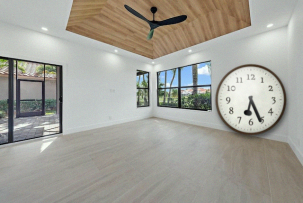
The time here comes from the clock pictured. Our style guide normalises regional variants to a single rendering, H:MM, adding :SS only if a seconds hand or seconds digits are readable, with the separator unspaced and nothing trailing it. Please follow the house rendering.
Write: 6:26
